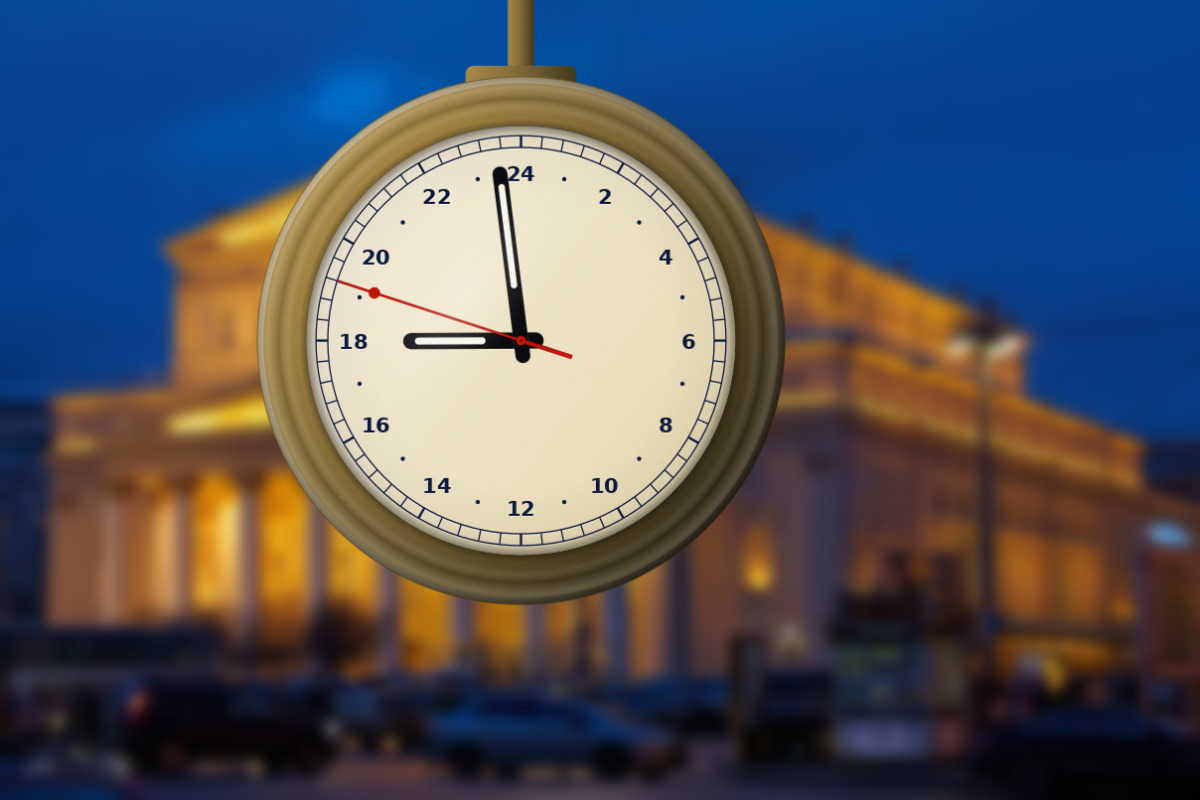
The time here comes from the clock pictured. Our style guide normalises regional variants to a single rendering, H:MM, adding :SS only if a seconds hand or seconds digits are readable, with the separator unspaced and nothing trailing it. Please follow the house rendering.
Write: 17:58:48
